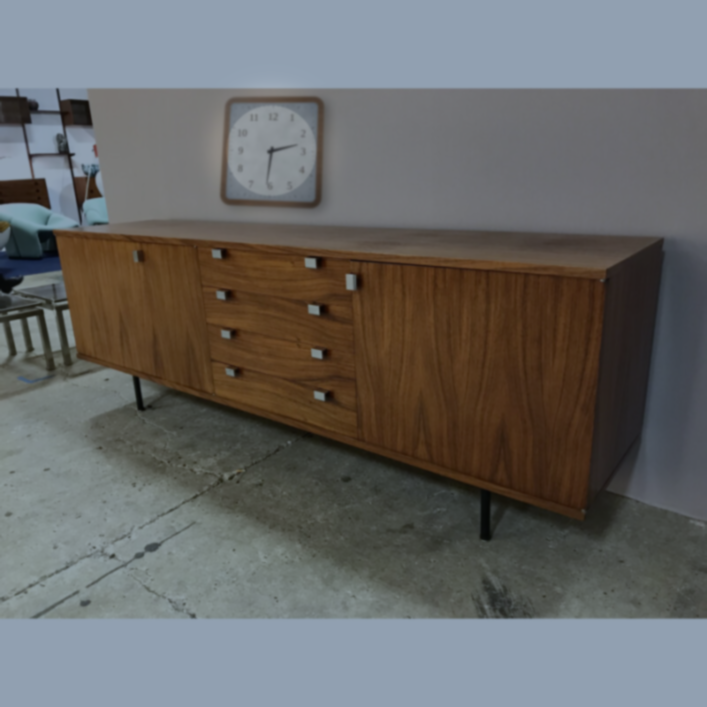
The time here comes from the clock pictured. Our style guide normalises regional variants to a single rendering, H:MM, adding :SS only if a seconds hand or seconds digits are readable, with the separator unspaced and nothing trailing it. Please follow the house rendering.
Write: 2:31
